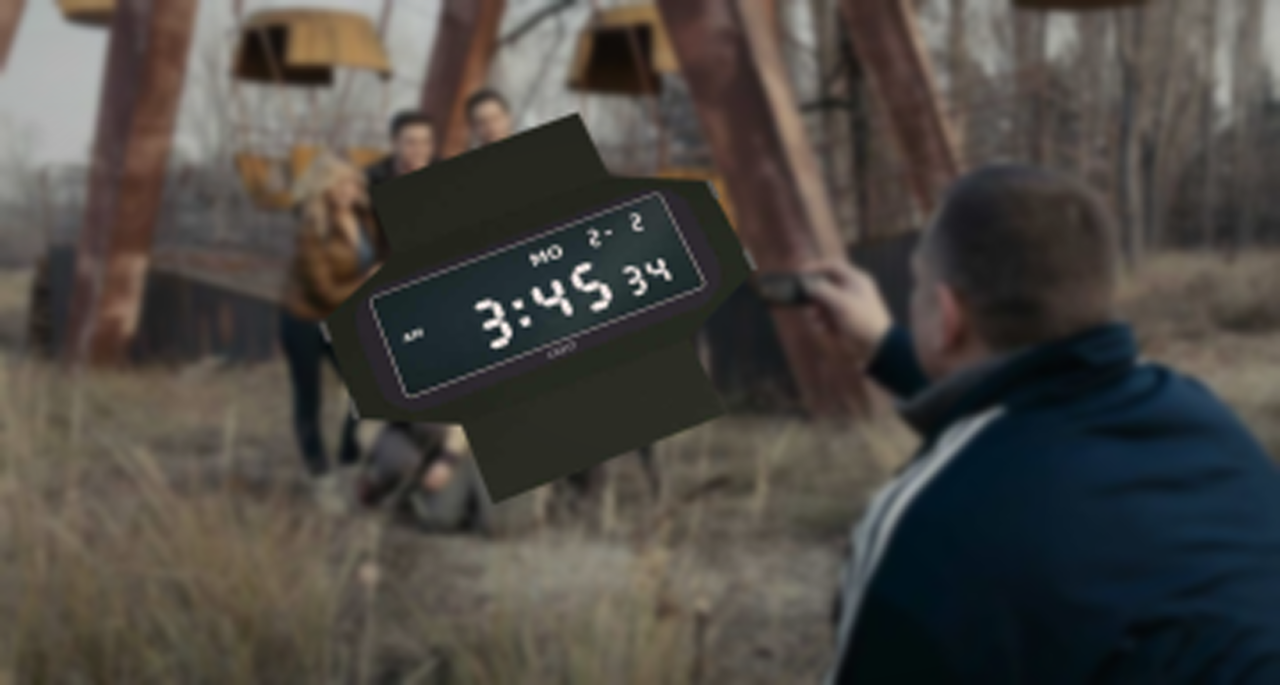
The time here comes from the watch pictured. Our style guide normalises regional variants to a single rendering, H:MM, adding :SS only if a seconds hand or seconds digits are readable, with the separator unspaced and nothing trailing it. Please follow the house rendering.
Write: 3:45:34
